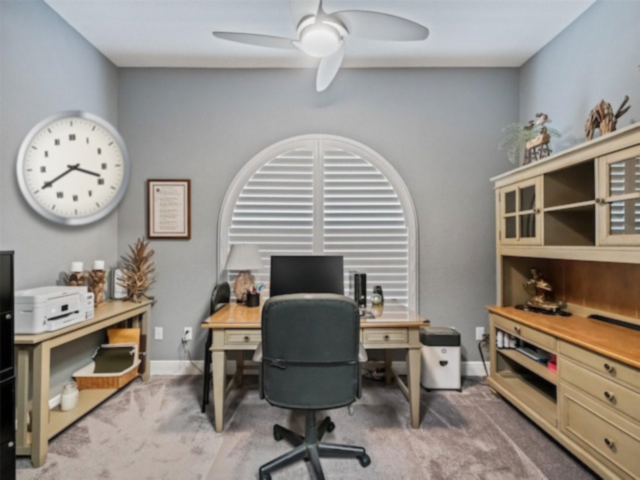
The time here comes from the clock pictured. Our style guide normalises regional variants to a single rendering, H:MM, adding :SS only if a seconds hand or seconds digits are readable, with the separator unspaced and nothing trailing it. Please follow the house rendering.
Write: 3:40
